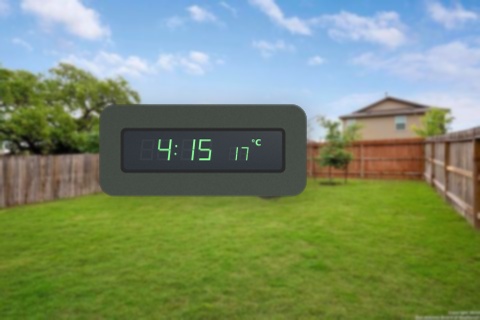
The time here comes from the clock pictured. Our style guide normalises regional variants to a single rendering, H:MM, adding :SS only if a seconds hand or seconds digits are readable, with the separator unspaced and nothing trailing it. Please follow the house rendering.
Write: 4:15
